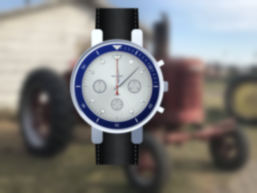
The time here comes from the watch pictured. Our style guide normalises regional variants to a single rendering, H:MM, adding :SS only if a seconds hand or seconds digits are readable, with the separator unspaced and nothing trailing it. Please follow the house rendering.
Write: 12:08
